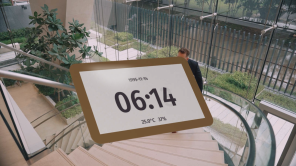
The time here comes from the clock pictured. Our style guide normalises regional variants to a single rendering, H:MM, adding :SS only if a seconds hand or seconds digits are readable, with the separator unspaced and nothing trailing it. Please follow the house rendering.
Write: 6:14
